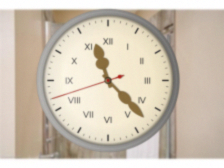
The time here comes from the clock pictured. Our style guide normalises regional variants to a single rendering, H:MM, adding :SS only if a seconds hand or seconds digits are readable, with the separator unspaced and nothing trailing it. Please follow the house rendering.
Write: 11:22:42
